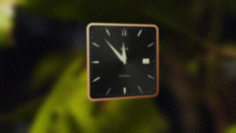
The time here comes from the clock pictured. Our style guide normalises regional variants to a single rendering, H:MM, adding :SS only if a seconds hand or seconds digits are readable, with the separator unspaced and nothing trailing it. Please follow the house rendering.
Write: 11:53
